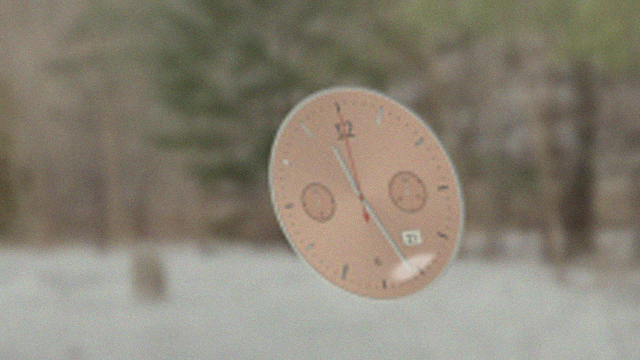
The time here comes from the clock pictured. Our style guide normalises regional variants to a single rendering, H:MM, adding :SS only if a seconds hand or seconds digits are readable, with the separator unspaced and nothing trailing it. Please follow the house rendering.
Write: 11:26
